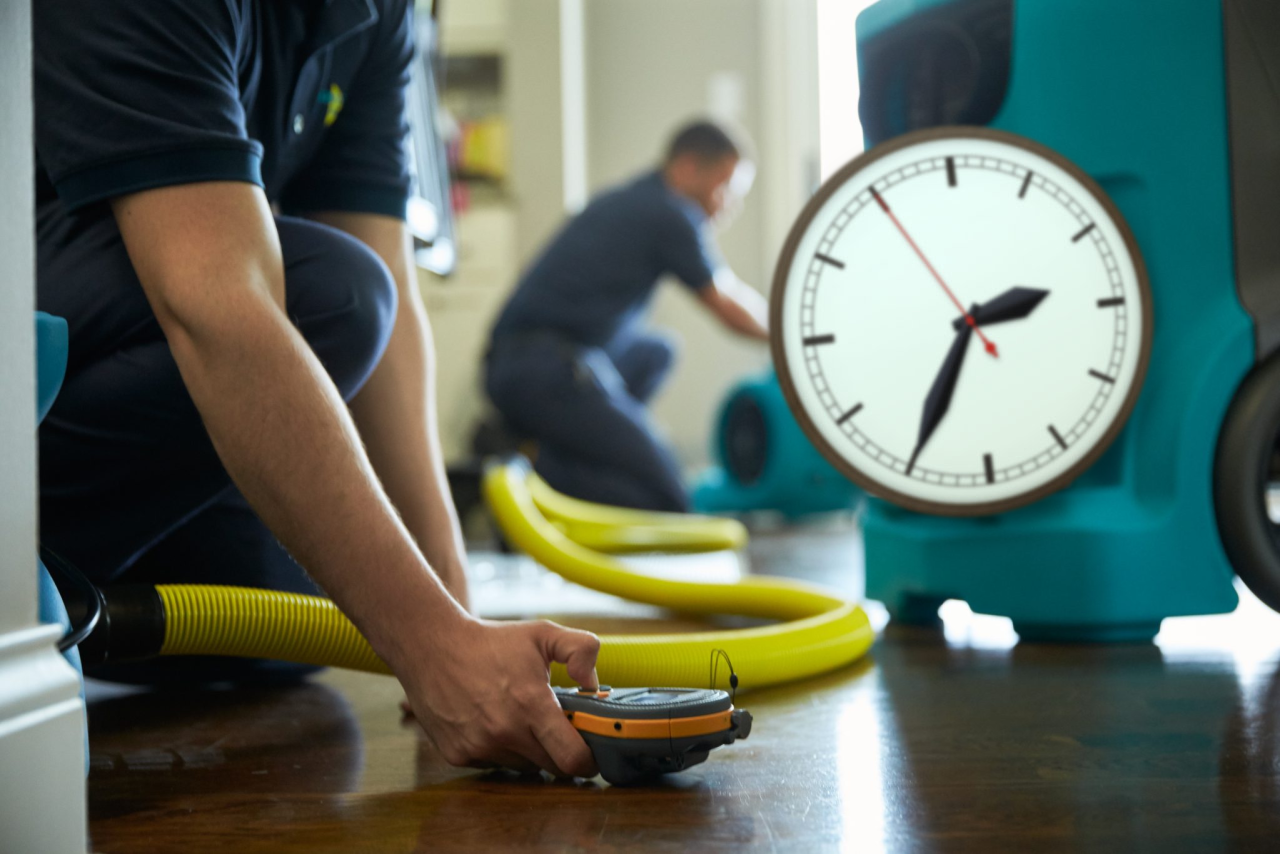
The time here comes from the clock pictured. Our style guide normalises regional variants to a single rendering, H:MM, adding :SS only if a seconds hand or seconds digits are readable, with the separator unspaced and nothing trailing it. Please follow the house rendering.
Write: 2:34:55
